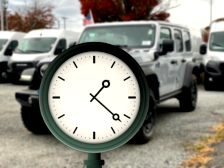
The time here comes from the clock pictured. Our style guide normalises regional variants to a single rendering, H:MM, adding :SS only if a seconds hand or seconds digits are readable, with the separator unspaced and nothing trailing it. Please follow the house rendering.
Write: 1:22
